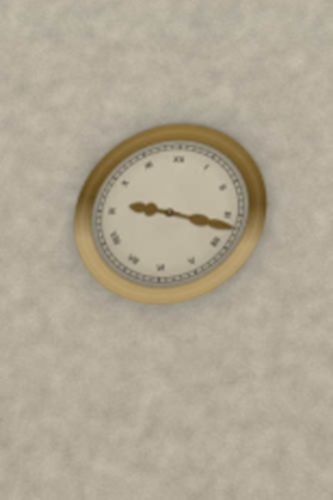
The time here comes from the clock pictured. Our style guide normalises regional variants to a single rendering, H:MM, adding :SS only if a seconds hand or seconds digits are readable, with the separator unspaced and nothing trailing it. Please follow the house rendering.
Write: 9:17
